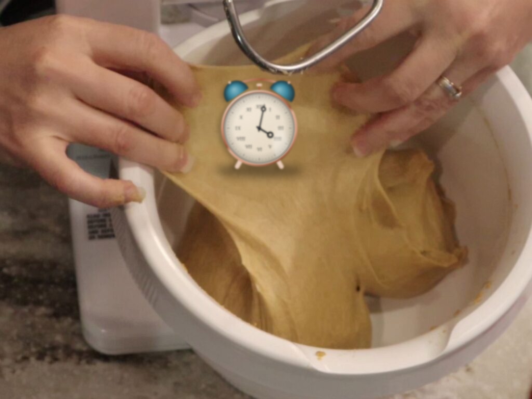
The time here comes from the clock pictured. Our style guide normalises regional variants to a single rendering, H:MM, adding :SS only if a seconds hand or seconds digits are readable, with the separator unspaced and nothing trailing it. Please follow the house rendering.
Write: 4:02
